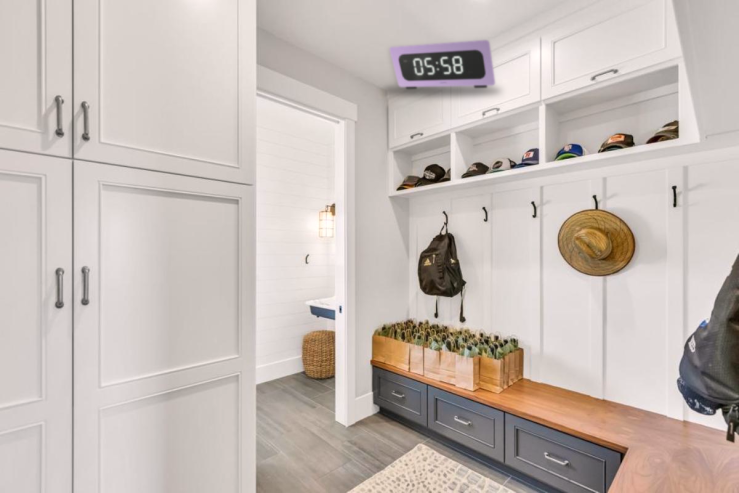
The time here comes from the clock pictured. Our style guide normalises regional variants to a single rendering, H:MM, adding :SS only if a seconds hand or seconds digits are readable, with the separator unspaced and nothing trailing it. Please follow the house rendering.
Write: 5:58
